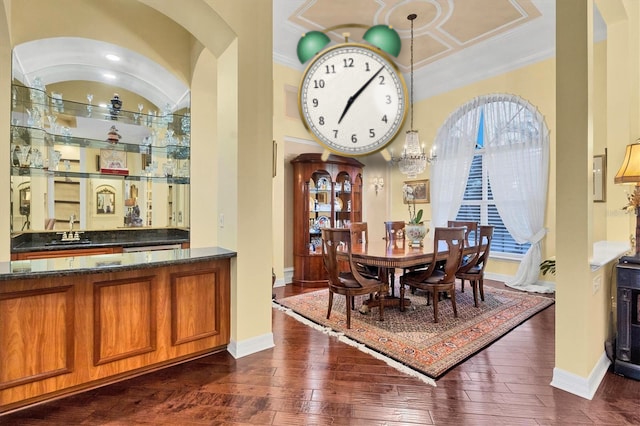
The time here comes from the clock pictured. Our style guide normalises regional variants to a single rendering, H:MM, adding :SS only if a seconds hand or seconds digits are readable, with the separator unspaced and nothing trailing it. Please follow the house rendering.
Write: 7:08
